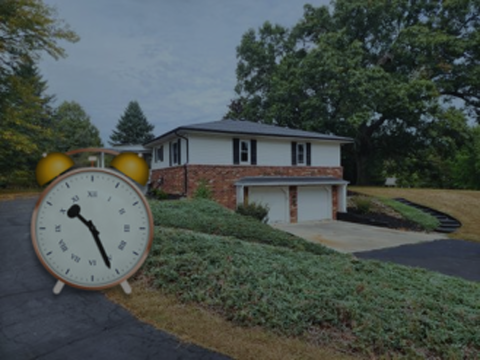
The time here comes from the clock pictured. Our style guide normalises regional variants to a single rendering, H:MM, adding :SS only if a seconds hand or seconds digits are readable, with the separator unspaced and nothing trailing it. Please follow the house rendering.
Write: 10:26
